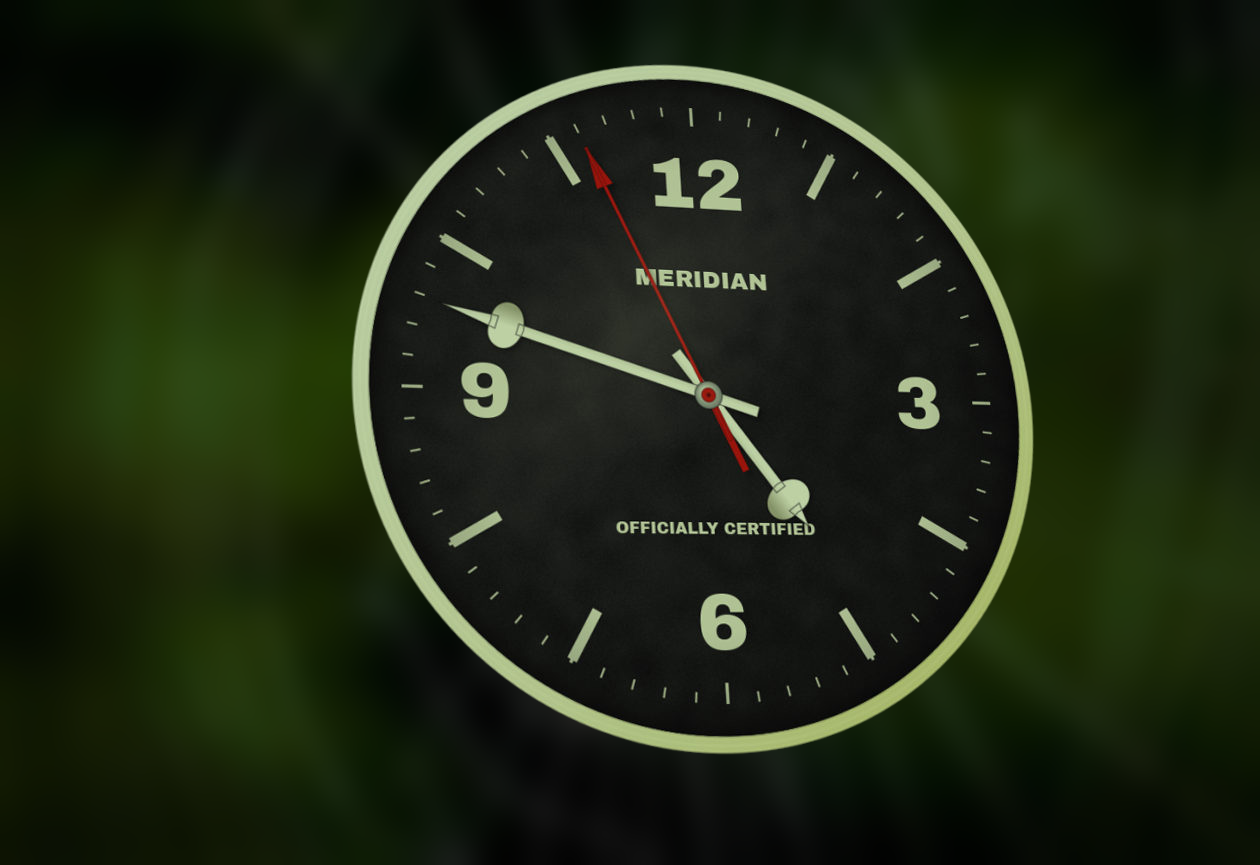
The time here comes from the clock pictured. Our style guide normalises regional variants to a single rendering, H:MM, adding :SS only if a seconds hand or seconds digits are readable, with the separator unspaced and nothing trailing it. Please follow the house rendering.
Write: 4:47:56
